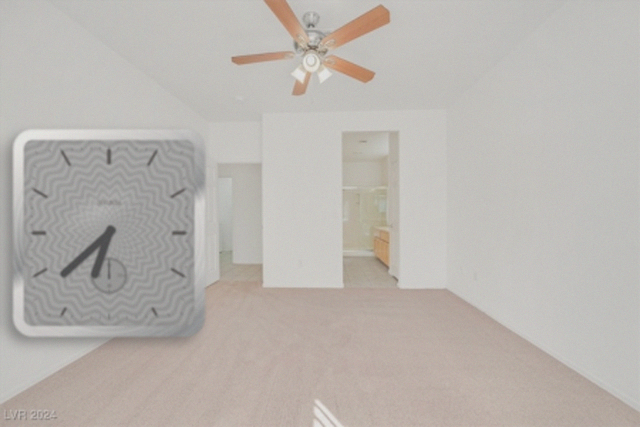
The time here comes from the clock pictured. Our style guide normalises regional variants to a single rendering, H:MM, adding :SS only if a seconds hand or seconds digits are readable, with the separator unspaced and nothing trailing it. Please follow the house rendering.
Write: 6:38
